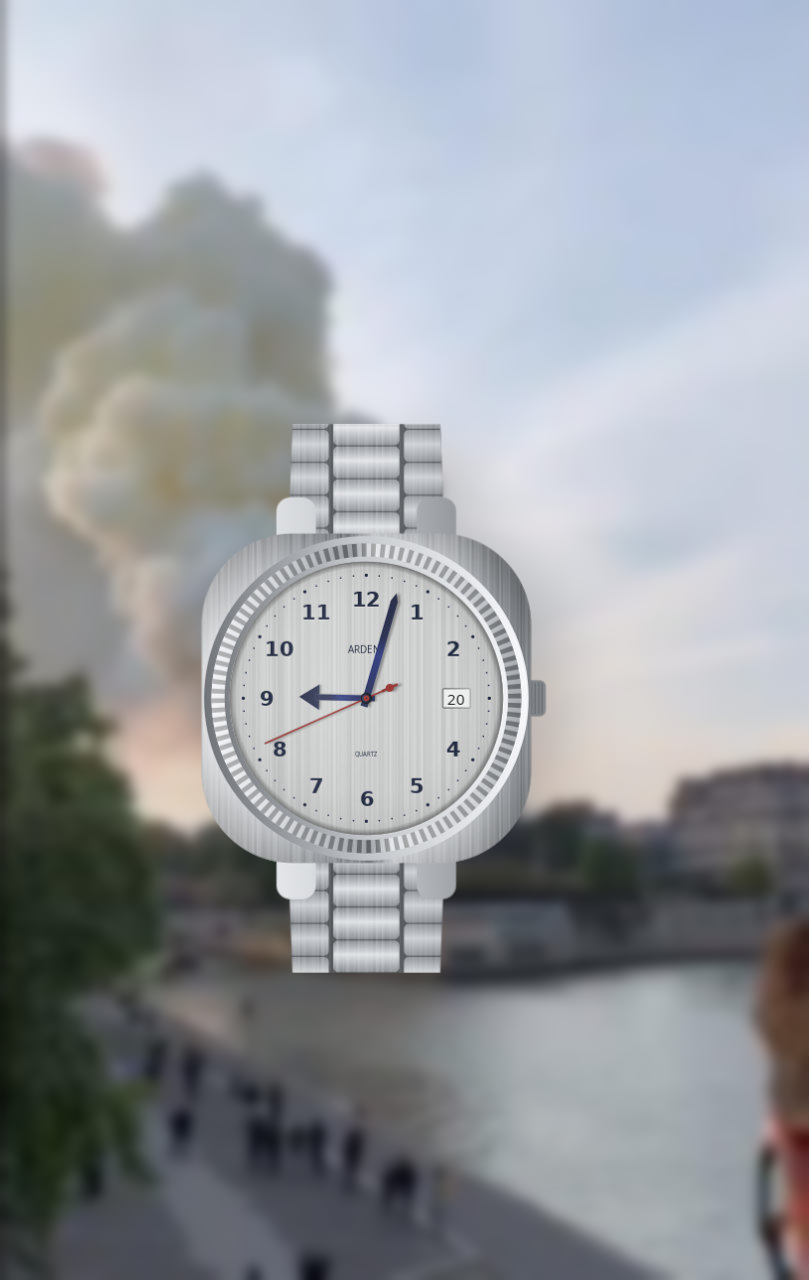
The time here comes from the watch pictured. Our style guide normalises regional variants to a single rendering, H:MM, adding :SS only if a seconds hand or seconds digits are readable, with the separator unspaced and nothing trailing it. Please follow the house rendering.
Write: 9:02:41
